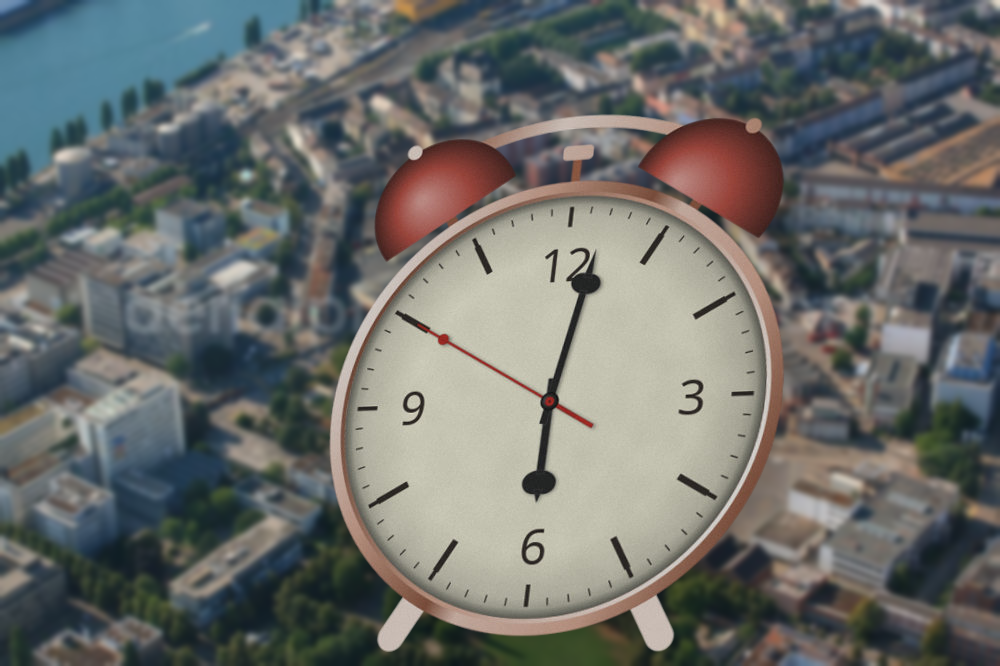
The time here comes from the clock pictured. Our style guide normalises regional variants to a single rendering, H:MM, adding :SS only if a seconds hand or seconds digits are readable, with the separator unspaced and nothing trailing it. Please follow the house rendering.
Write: 6:01:50
